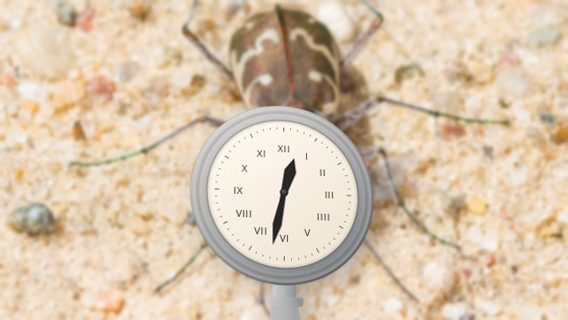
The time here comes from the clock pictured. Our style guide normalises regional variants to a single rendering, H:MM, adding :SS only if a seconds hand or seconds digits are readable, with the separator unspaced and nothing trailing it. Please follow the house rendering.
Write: 12:32
